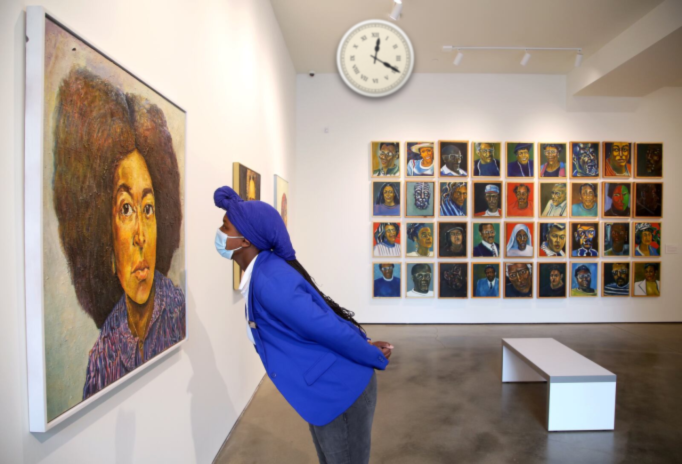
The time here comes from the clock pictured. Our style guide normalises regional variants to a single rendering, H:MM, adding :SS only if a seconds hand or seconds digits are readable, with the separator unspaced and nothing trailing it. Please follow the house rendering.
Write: 12:20
